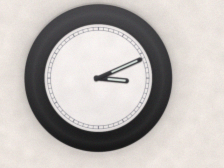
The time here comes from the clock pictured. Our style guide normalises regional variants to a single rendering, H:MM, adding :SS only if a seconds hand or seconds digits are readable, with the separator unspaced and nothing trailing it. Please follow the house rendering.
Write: 3:11
